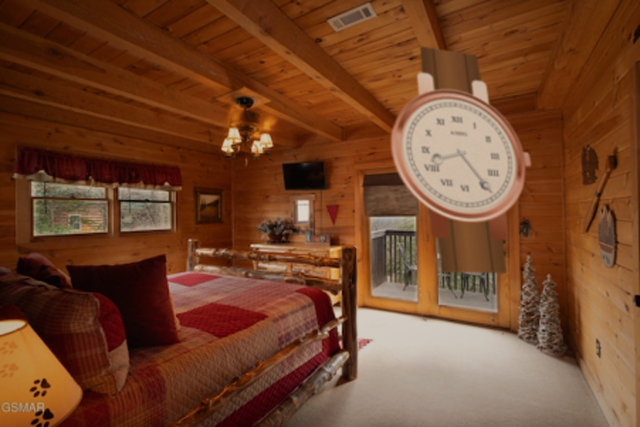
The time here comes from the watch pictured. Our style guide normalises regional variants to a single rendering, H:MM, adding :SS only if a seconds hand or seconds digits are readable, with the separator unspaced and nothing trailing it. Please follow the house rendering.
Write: 8:24
